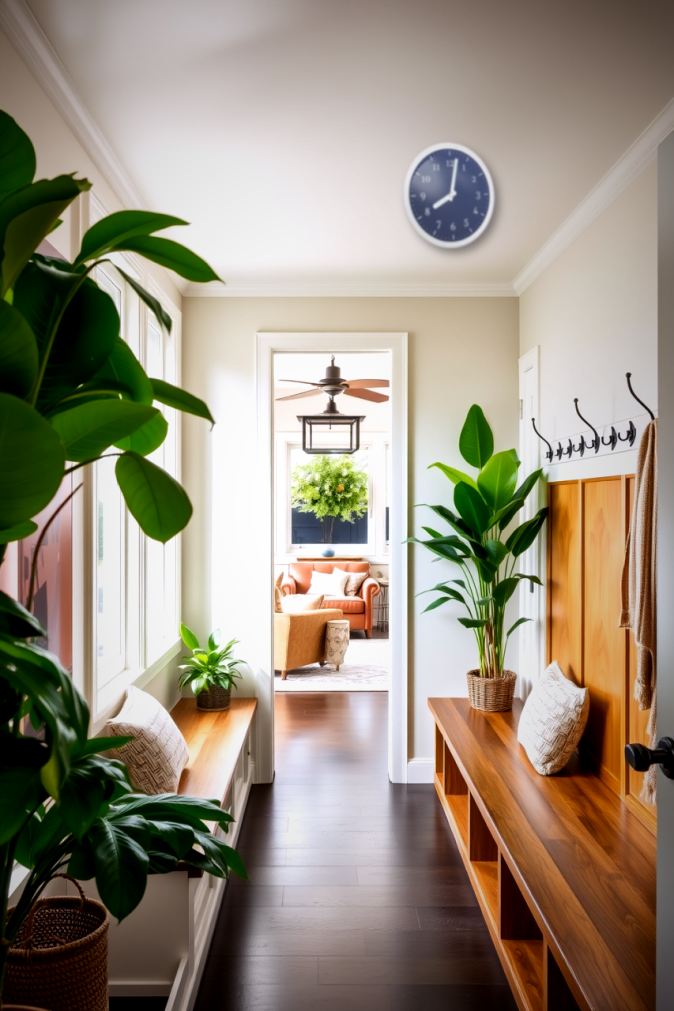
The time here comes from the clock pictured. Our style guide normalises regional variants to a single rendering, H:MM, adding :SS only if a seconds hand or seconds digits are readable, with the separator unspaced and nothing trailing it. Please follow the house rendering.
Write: 8:02
